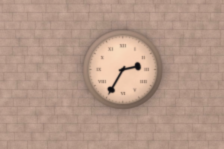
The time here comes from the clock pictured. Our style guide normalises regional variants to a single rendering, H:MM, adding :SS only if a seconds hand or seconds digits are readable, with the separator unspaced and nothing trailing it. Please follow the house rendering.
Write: 2:35
